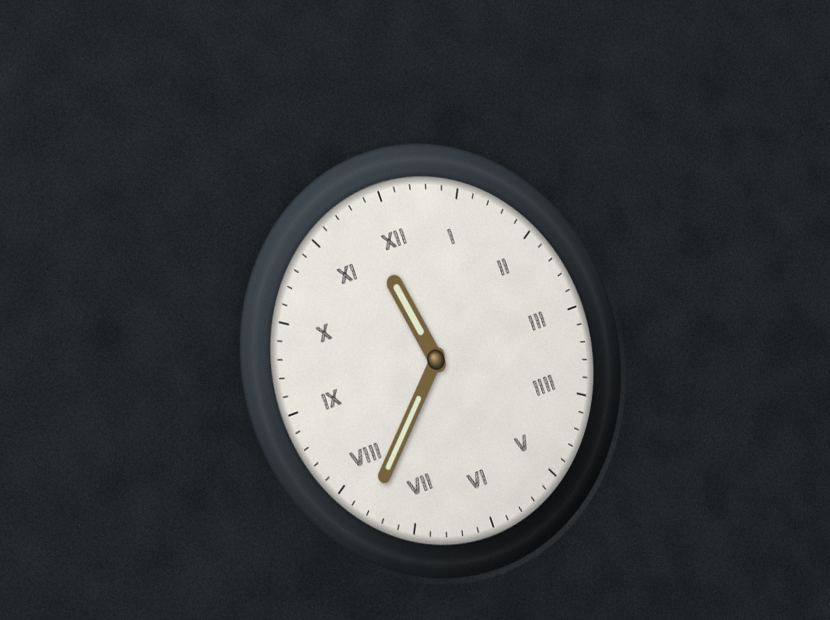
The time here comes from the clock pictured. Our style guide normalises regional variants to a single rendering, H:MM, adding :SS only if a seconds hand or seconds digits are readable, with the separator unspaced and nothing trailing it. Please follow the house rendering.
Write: 11:38
